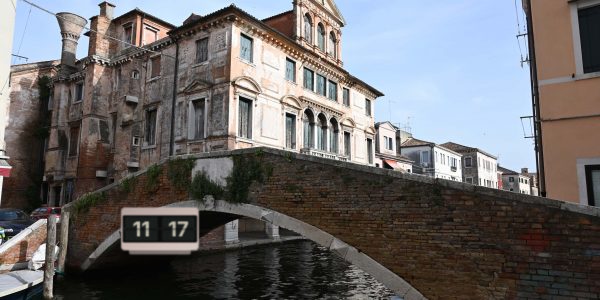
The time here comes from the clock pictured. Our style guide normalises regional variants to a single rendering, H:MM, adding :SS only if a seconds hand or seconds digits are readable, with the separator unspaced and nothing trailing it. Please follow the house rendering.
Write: 11:17
